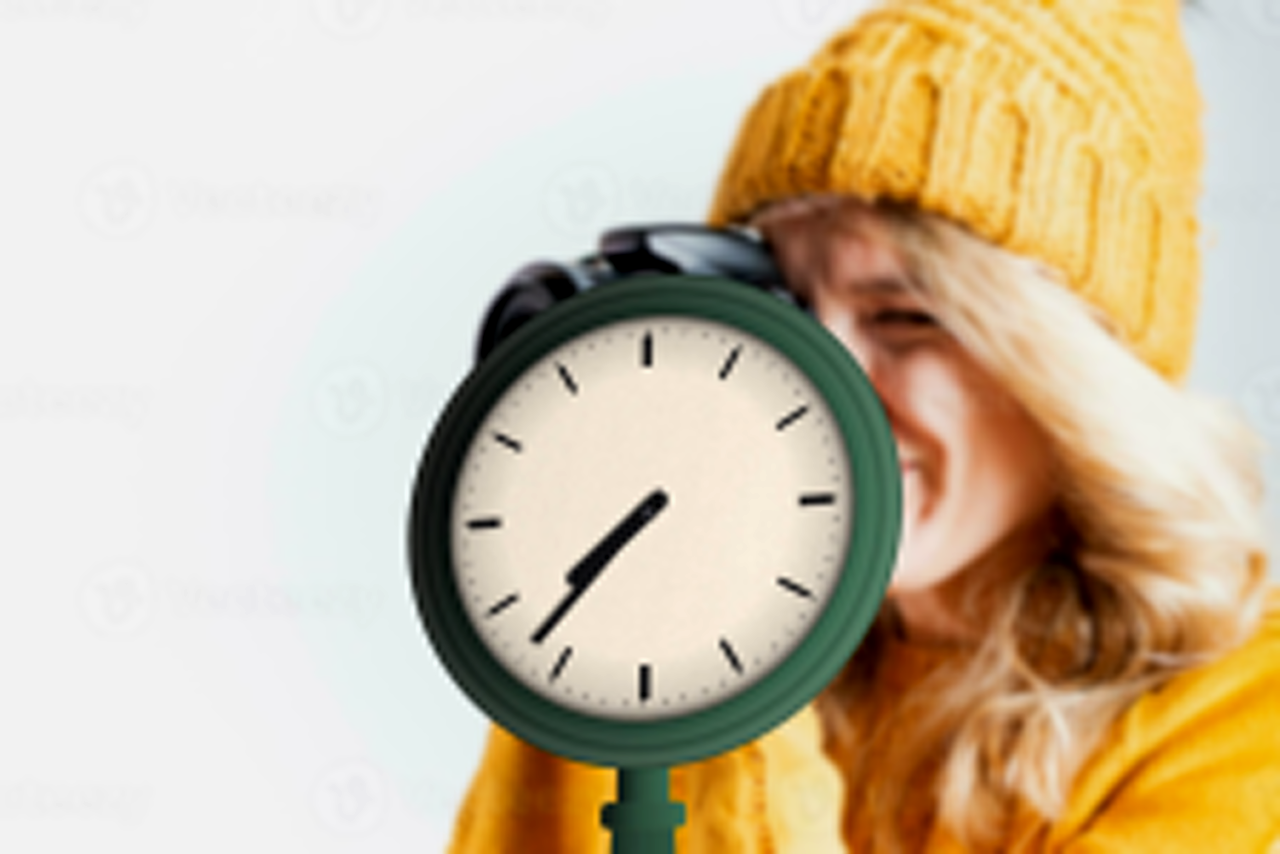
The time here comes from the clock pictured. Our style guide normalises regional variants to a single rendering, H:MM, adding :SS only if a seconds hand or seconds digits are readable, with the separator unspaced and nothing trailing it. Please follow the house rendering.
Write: 7:37
